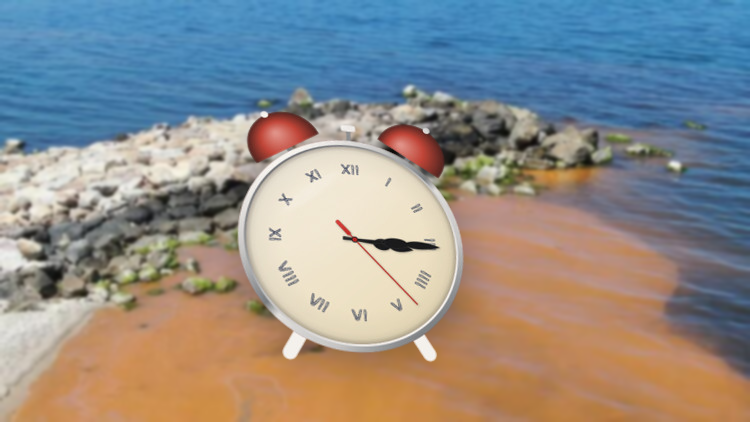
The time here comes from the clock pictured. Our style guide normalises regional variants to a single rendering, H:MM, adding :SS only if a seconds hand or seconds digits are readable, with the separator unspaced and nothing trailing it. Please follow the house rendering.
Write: 3:15:23
